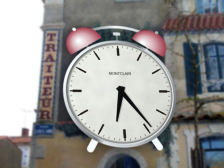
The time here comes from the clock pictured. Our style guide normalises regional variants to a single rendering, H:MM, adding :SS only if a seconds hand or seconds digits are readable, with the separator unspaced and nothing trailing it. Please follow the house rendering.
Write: 6:24
